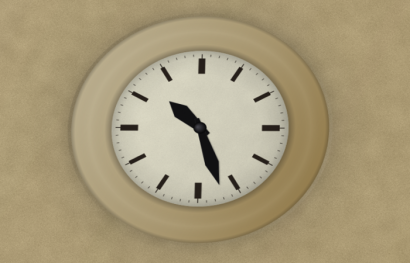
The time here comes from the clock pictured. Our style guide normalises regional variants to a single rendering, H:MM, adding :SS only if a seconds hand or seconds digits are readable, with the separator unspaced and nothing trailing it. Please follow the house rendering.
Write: 10:27
